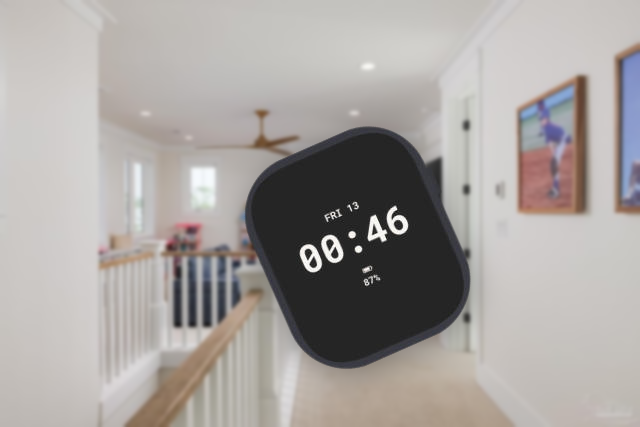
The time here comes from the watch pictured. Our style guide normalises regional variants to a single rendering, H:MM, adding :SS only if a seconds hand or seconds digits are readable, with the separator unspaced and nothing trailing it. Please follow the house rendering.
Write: 0:46
